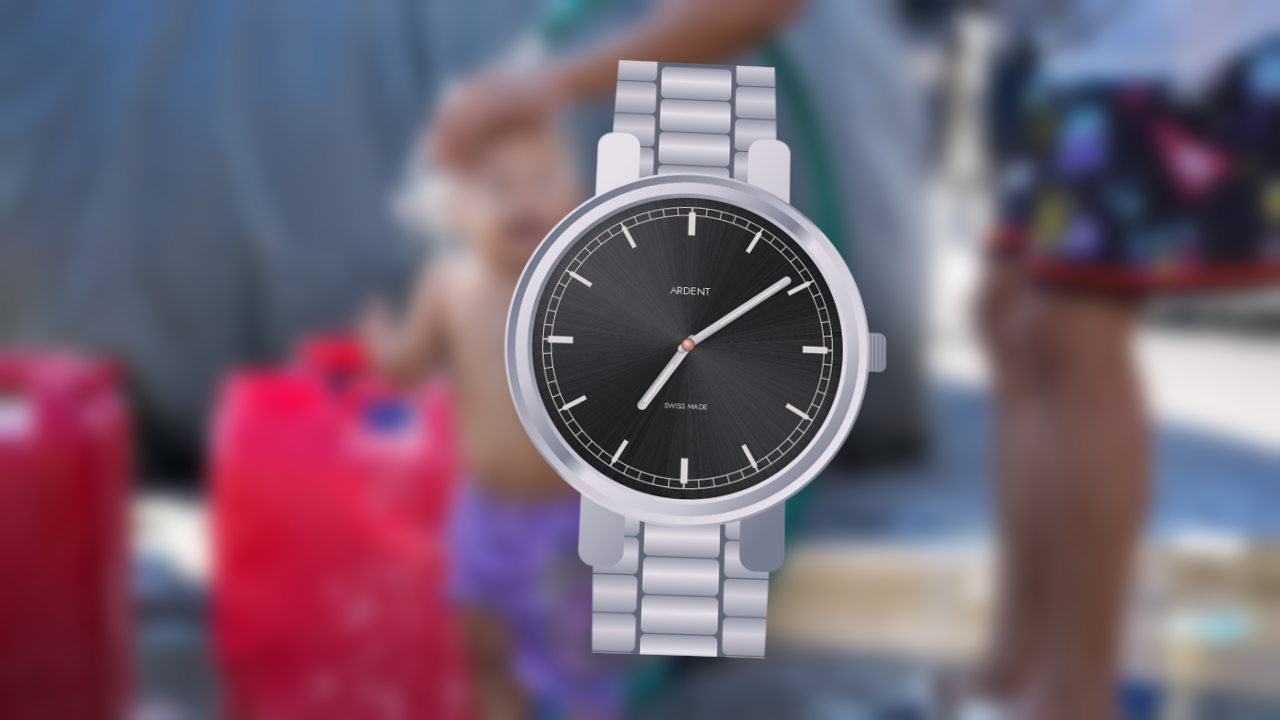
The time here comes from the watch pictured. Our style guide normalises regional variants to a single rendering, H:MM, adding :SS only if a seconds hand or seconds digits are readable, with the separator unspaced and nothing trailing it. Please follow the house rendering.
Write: 7:09
